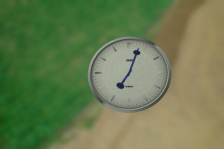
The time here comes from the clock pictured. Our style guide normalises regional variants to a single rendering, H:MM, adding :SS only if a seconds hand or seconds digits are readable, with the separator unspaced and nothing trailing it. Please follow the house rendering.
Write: 7:03
